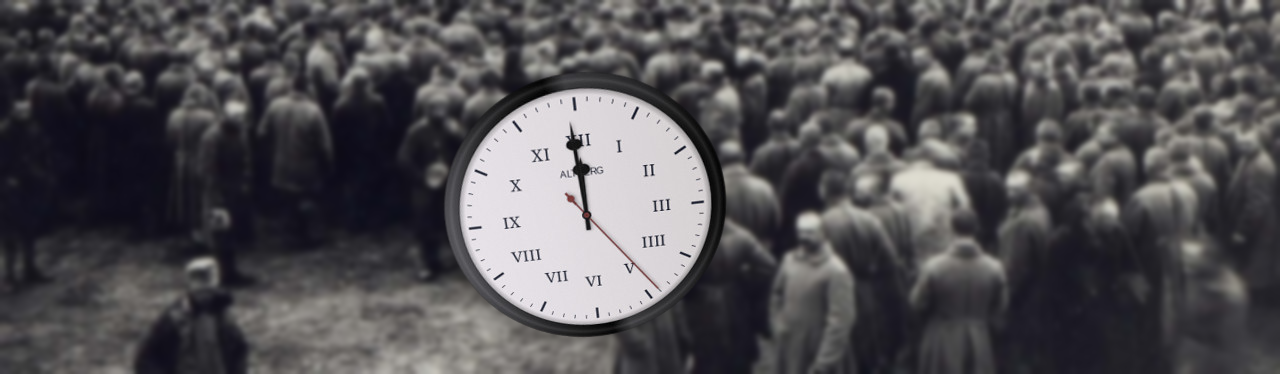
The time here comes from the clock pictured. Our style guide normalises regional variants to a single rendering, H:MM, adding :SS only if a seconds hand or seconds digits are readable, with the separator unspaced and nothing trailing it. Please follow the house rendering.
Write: 11:59:24
